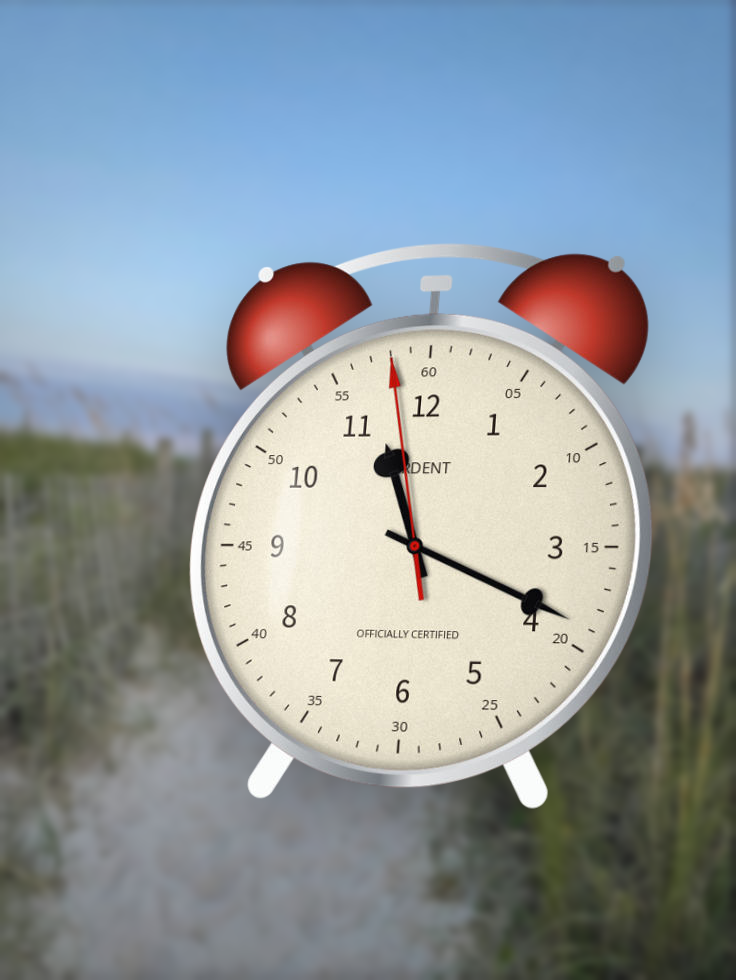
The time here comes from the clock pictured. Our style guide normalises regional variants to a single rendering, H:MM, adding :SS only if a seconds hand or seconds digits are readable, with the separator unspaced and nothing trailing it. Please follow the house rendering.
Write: 11:18:58
